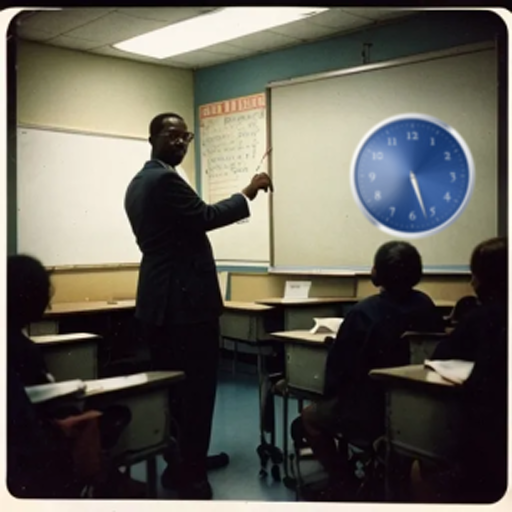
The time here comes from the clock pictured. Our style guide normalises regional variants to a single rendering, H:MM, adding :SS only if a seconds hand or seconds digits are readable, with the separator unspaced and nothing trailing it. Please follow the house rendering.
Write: 5:27
